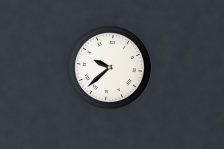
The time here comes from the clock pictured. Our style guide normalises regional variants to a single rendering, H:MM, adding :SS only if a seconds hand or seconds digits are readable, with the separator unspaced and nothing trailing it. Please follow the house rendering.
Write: 9:37
